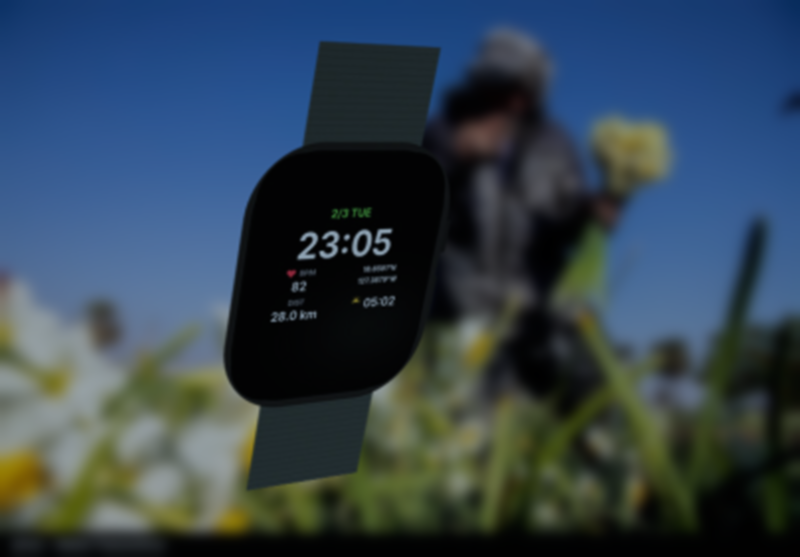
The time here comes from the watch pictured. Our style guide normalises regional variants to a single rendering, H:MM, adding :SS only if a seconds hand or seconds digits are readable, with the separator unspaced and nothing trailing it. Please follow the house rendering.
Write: 23:05
